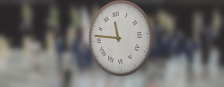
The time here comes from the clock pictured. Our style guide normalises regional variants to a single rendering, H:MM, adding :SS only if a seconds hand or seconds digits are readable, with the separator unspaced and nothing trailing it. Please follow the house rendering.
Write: 11:47
